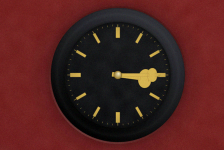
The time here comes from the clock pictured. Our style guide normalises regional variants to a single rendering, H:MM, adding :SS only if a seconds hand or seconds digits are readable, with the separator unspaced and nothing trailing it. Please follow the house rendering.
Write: 3:15
